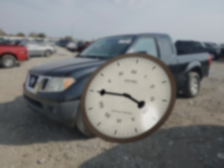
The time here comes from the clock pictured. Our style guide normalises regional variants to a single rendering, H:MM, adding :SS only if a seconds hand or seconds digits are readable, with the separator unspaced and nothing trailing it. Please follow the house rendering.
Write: 3:45
